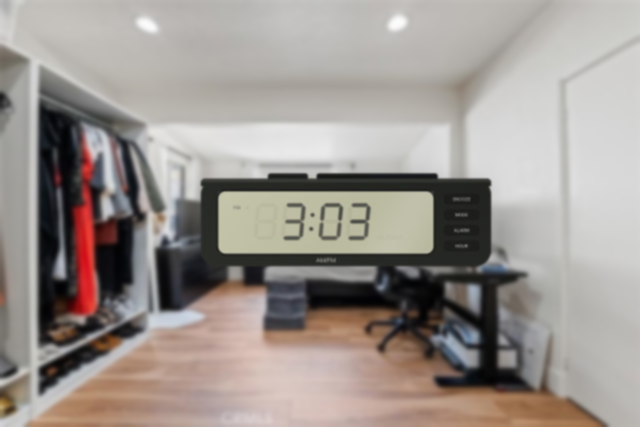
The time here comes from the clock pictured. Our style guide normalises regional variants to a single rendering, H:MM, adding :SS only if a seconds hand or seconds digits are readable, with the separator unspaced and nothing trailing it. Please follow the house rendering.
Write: 3:03
